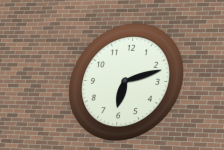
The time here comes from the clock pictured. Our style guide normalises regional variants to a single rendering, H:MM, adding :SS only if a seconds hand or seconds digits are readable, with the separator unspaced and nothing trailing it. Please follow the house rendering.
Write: 6:12
